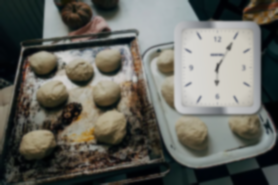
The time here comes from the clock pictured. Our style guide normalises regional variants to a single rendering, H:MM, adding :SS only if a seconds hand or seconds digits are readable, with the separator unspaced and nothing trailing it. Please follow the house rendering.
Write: 6:05
